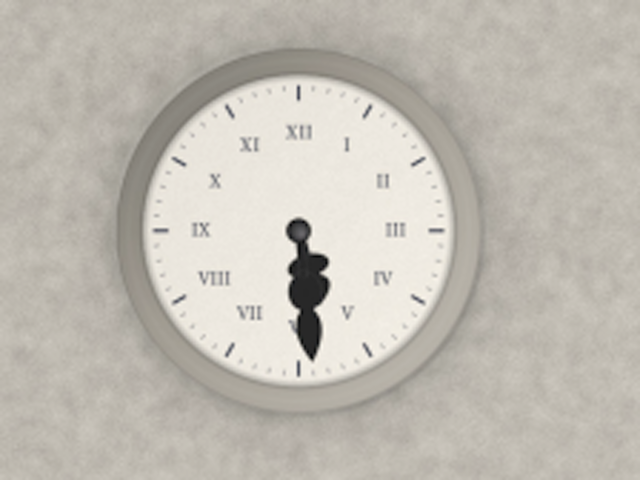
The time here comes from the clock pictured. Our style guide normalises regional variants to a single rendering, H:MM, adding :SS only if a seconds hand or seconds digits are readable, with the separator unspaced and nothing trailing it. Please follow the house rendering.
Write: 5:29
